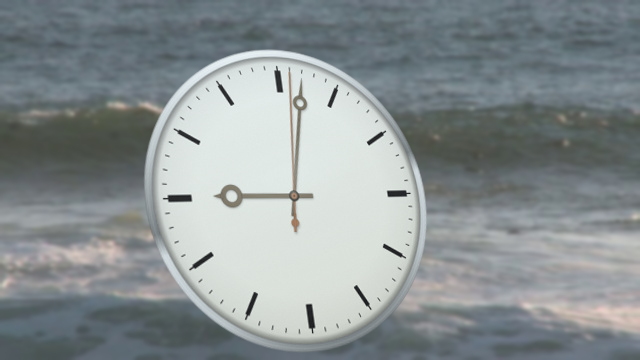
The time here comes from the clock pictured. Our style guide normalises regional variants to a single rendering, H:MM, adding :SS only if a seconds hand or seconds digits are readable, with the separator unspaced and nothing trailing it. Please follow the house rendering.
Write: 9:02:01
